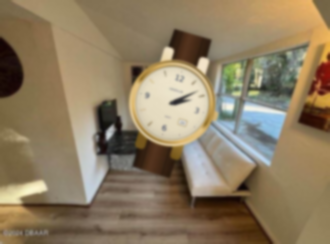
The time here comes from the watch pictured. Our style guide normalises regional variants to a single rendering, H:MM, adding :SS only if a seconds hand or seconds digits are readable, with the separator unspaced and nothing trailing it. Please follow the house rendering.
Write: 2:08
